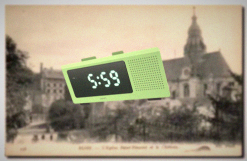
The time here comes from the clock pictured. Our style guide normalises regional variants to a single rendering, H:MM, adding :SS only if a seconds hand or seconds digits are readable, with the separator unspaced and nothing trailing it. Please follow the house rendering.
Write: 5:59
